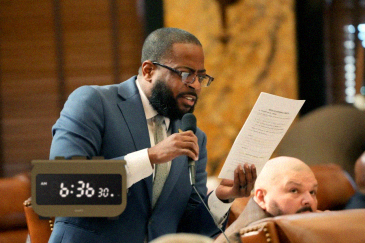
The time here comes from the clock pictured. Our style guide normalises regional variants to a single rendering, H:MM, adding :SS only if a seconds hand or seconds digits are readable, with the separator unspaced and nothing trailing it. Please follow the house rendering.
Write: 6:36:30
